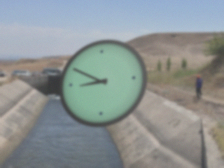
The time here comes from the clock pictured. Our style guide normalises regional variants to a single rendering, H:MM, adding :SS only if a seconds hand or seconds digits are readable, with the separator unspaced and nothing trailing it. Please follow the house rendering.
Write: 8:50
